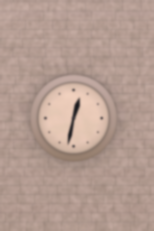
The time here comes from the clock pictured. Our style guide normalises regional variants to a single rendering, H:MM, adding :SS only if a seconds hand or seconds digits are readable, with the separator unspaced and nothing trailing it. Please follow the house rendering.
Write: 12:32
